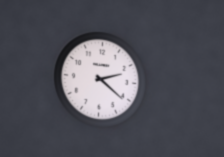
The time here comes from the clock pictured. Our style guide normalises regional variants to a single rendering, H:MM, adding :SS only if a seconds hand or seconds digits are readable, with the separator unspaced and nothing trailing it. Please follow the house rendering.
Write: 2:21
